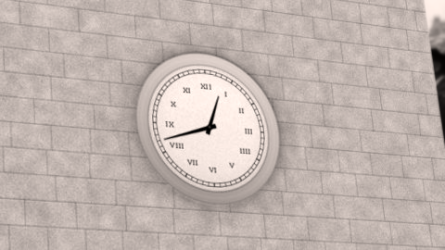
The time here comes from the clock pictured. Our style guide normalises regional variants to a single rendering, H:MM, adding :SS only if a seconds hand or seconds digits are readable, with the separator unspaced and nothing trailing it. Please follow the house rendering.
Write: 12:42
